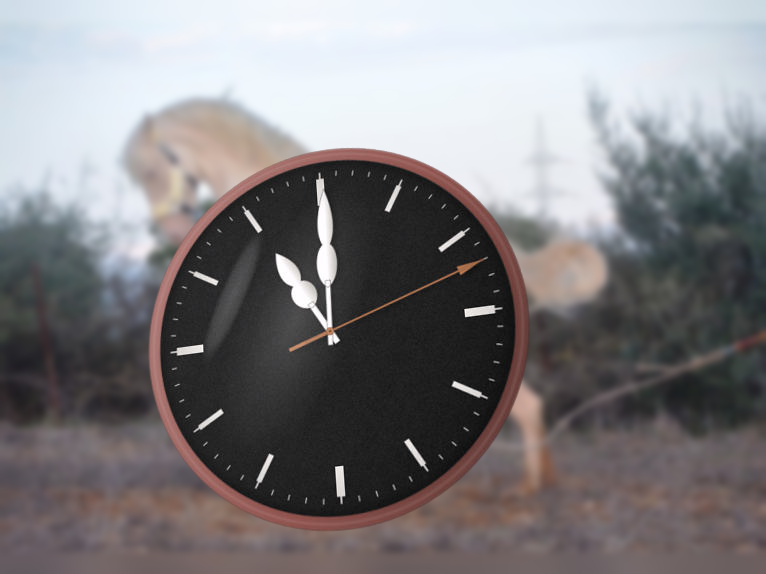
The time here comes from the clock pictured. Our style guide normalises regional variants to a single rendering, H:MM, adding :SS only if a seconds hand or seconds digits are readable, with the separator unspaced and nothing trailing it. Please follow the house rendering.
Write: 11:00:12
